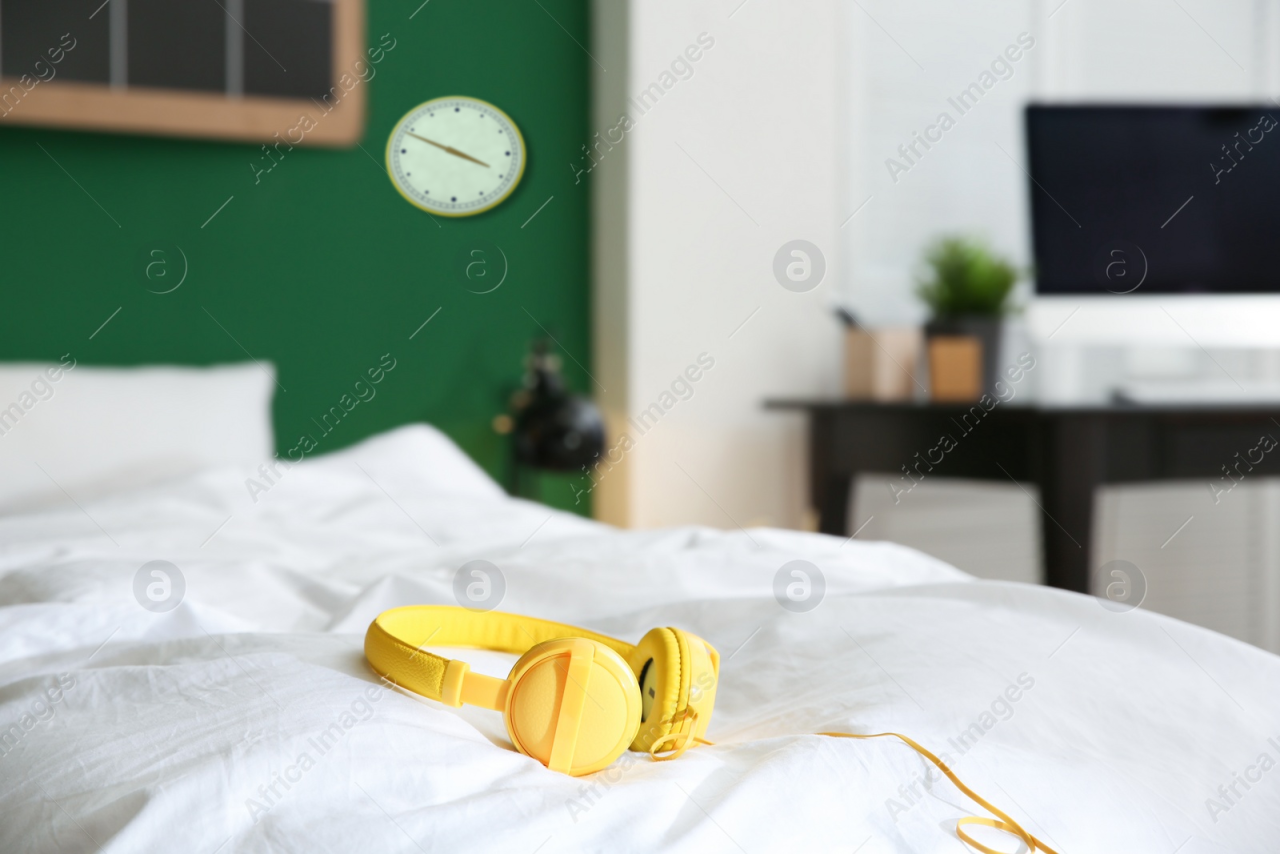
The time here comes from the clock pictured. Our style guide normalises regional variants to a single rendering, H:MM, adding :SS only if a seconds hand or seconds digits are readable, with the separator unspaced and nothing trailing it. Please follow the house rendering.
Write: 3:49
